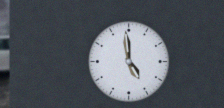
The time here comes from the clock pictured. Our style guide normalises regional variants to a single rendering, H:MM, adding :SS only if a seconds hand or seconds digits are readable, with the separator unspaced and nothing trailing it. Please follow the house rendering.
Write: 4:59
